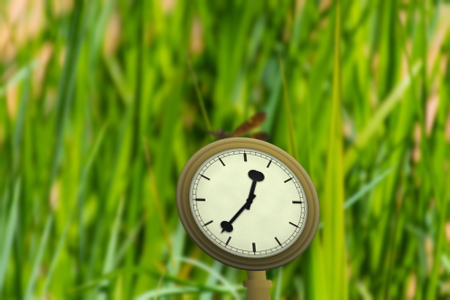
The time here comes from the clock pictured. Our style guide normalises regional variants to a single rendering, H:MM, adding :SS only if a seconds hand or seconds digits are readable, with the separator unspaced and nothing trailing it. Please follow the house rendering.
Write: 12:37
